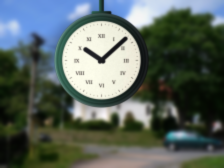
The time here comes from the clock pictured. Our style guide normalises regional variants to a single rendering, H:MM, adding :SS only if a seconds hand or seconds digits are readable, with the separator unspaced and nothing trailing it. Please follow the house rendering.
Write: 10:08
